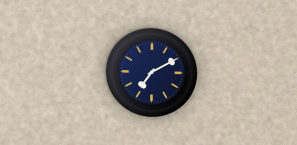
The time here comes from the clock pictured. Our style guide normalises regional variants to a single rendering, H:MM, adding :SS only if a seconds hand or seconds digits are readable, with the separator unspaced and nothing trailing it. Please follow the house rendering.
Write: 7:10
